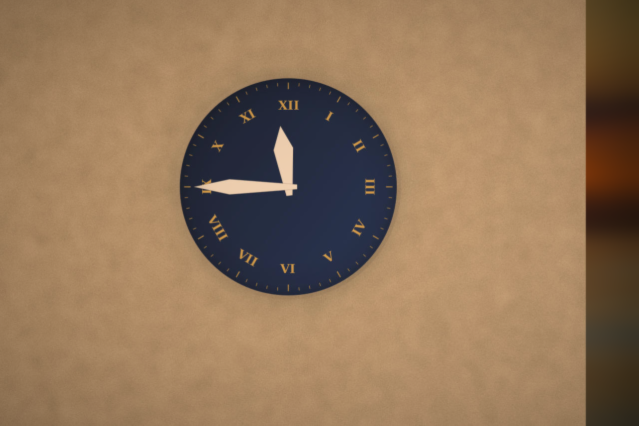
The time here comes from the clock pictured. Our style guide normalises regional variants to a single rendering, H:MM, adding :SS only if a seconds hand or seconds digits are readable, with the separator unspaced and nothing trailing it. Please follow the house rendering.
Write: 11:45
